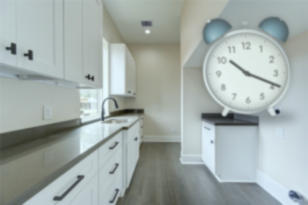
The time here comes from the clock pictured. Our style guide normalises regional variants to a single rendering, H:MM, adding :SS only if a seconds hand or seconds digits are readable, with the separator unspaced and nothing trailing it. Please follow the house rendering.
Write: 10:19
